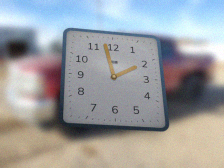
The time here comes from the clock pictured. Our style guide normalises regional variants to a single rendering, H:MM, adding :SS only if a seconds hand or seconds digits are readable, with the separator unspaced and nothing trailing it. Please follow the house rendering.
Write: 1:58
